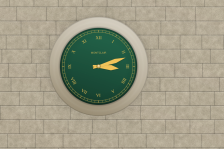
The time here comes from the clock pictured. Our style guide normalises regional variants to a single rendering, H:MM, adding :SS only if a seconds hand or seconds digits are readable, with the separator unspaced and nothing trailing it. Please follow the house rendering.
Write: 3:12
